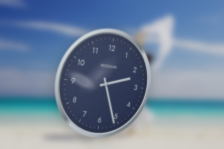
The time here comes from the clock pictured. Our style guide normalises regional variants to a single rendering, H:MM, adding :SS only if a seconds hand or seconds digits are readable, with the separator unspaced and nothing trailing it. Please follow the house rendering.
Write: 2:26
